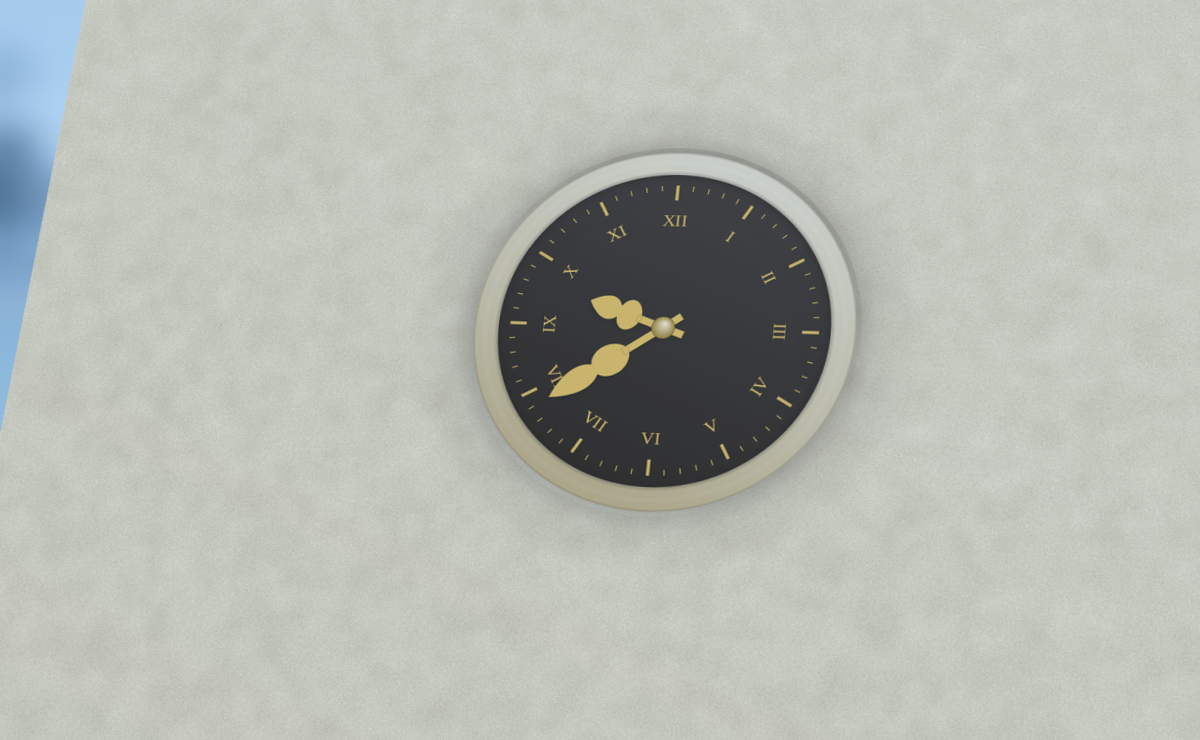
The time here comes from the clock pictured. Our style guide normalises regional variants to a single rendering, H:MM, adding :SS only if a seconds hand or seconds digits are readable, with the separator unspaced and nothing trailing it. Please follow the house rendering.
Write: 9:39
